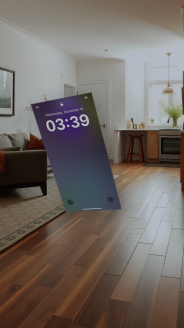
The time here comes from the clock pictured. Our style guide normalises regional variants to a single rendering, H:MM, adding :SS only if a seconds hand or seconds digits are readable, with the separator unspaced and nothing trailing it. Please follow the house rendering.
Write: 3:39
